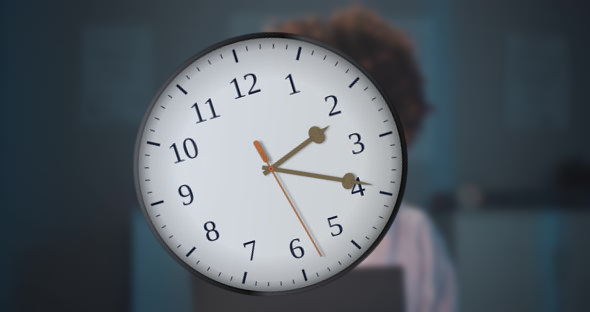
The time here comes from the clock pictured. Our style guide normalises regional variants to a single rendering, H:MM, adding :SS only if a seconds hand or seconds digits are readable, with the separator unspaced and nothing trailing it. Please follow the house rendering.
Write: 2:19:28
